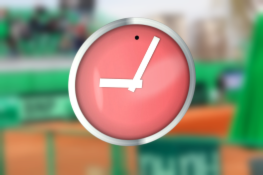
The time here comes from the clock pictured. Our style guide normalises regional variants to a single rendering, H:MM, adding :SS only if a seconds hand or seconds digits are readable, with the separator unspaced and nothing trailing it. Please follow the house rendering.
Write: 9:04
